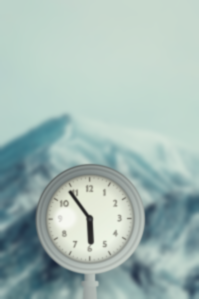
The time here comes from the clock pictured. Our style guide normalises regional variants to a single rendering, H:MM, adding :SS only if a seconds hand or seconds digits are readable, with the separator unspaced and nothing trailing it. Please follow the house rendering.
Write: 5:54
